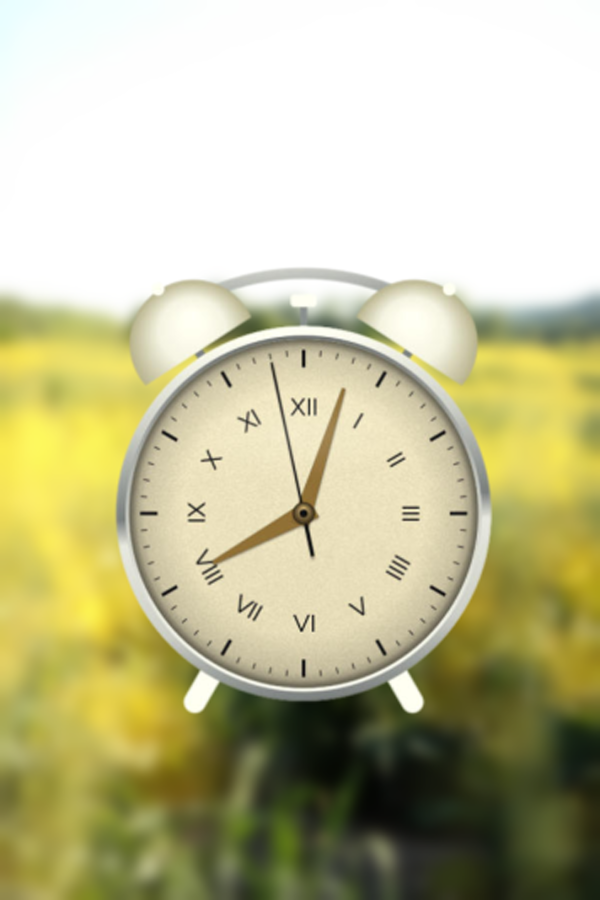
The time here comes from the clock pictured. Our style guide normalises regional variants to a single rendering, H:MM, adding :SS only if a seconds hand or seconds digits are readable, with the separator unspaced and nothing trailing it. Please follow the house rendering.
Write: 8:02:58
